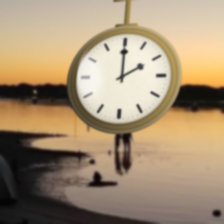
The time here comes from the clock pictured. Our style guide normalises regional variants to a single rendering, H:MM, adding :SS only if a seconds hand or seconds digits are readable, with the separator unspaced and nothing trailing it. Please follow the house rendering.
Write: 2:00
